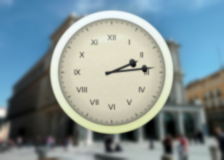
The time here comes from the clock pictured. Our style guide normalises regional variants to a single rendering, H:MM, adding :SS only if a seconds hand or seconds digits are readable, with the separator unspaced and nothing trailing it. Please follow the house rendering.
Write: 2:14
